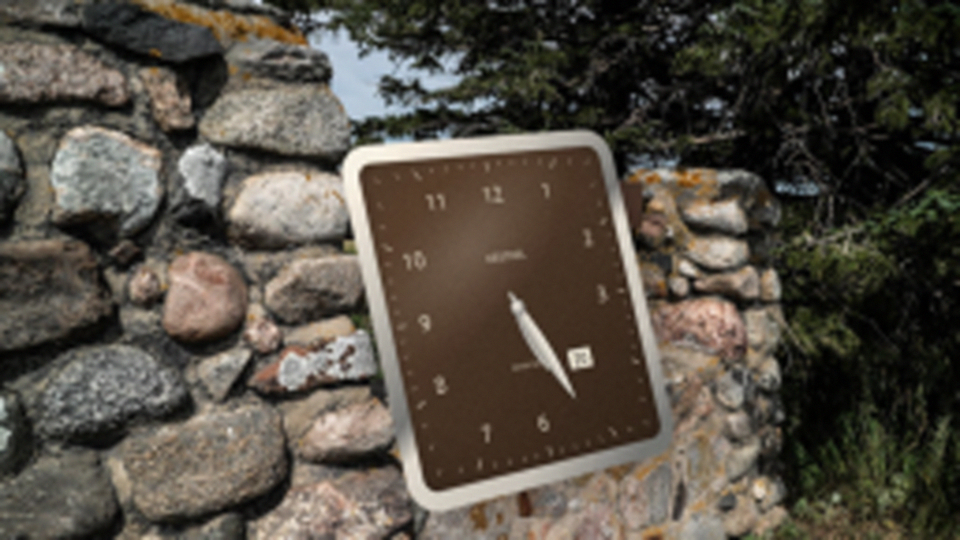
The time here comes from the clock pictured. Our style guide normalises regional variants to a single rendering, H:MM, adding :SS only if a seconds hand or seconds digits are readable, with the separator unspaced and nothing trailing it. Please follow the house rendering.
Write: 5:26
